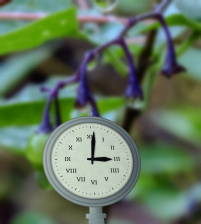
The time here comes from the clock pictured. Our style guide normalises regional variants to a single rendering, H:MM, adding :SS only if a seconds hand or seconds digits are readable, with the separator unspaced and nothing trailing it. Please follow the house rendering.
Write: 3:01
